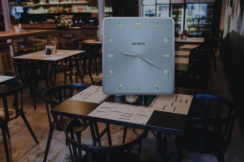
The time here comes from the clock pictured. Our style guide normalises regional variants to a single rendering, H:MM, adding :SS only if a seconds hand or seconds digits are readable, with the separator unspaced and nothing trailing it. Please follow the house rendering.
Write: 9:20
